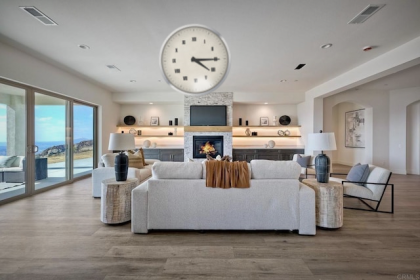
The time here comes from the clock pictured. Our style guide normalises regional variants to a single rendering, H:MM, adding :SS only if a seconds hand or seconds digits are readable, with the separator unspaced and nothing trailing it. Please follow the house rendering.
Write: 4:15
